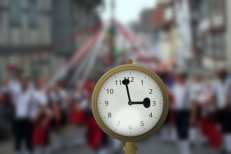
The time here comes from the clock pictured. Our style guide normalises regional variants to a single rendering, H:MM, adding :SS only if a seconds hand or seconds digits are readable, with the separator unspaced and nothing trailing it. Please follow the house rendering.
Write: 2:58
